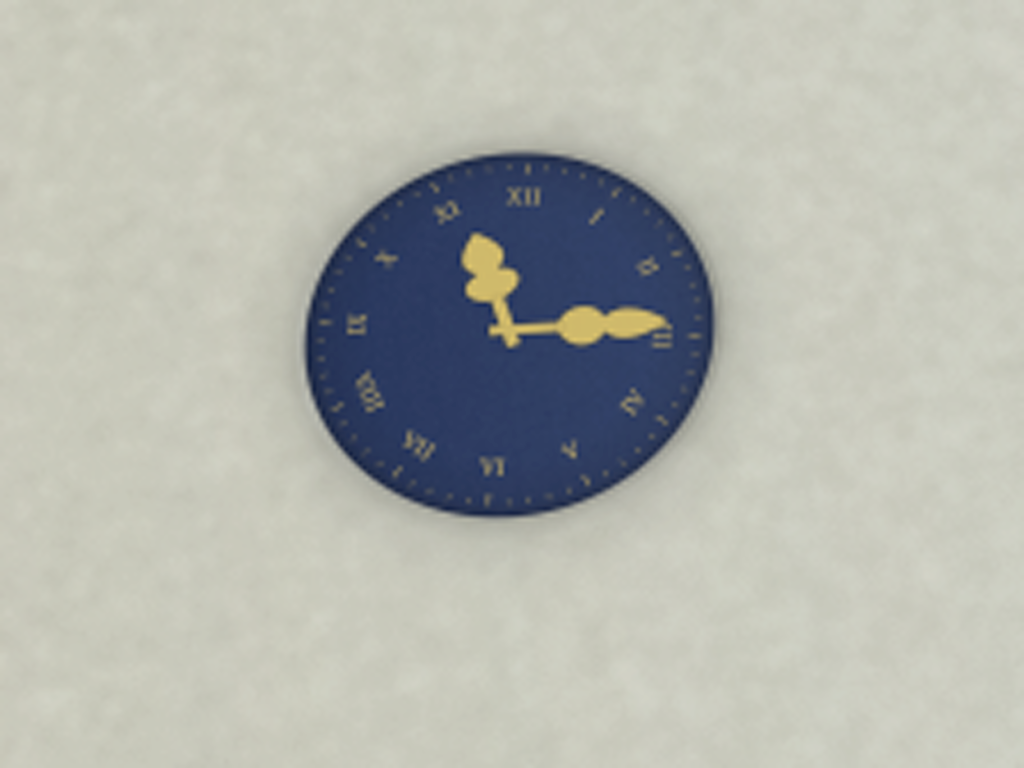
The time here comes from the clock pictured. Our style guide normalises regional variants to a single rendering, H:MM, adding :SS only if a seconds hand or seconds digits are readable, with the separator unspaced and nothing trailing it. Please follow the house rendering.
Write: 11:14
